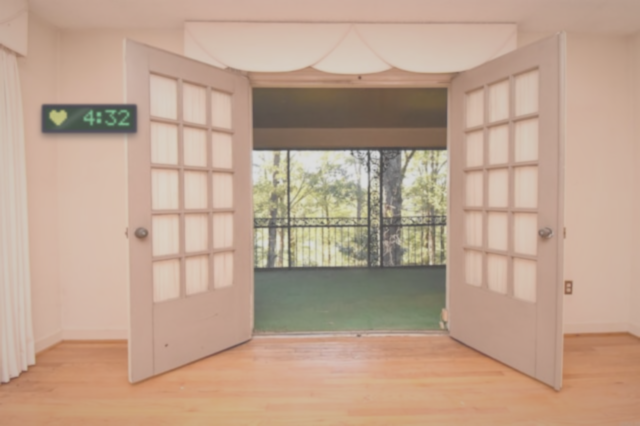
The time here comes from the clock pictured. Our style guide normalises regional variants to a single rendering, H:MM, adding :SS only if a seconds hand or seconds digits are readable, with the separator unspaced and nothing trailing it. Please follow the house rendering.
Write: 4:32
